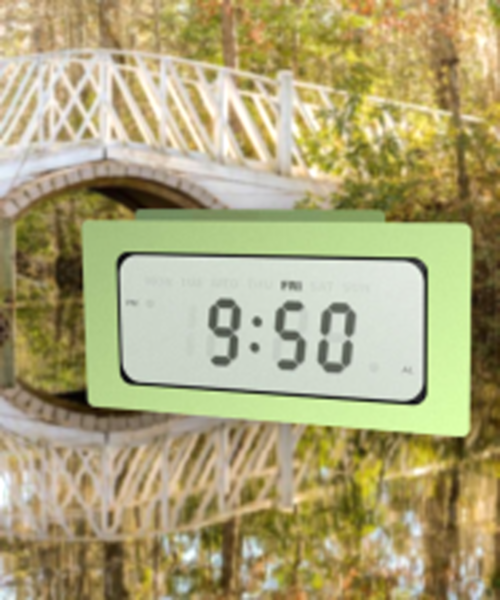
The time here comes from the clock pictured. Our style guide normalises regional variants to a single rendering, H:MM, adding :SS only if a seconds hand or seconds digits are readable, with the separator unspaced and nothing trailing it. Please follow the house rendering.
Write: 9:50
